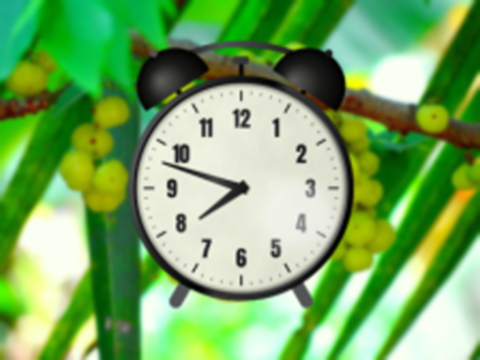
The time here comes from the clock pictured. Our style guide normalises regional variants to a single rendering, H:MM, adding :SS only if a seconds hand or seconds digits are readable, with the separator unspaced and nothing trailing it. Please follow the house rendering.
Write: 7:48
